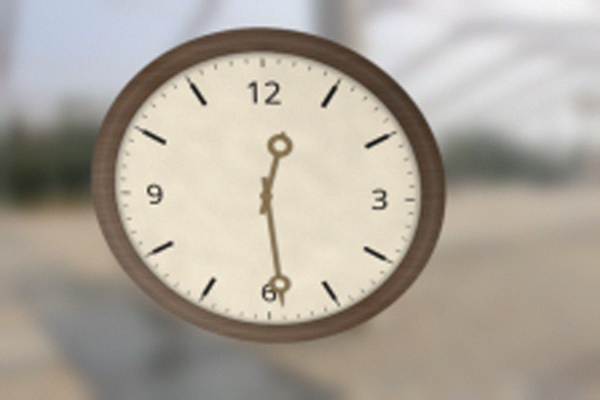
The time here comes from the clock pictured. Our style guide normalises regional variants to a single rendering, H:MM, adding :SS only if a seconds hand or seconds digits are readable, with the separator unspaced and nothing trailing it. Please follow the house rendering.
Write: 12:29
